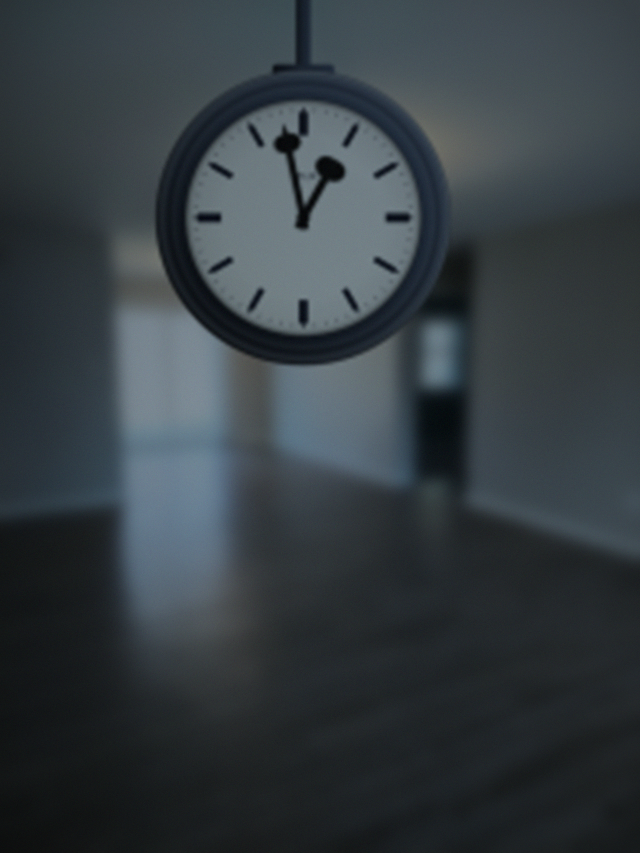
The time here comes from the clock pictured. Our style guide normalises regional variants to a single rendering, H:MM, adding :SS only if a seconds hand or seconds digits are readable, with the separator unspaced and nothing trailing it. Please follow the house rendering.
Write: 12:58
